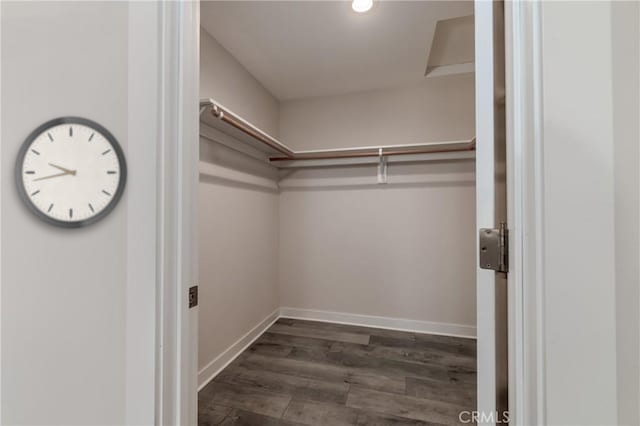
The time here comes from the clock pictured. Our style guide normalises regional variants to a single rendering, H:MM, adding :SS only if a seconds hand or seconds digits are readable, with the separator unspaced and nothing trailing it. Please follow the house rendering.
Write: 9:43
